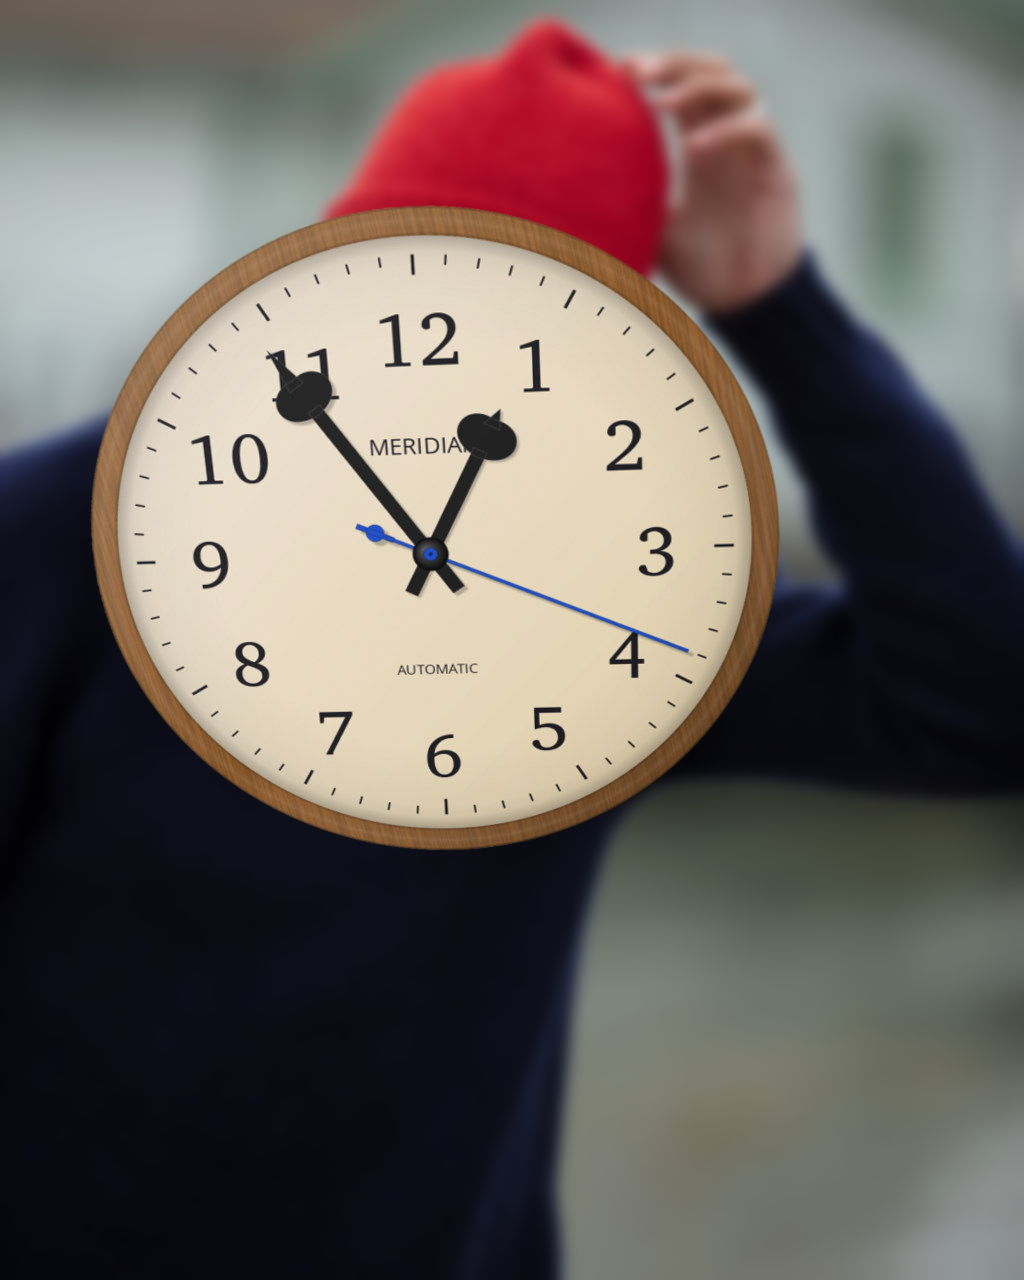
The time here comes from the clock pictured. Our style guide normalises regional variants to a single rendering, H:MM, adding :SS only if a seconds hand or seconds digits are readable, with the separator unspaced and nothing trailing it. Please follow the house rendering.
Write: 12:54:19
